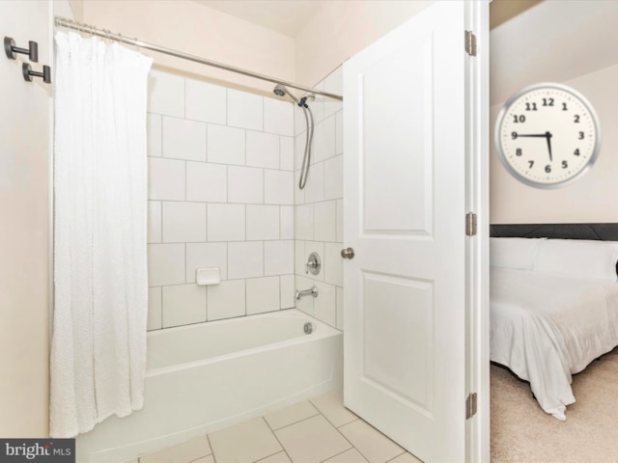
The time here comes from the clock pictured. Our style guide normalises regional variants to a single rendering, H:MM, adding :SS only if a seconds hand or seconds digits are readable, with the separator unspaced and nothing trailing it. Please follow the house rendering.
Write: 5:45
